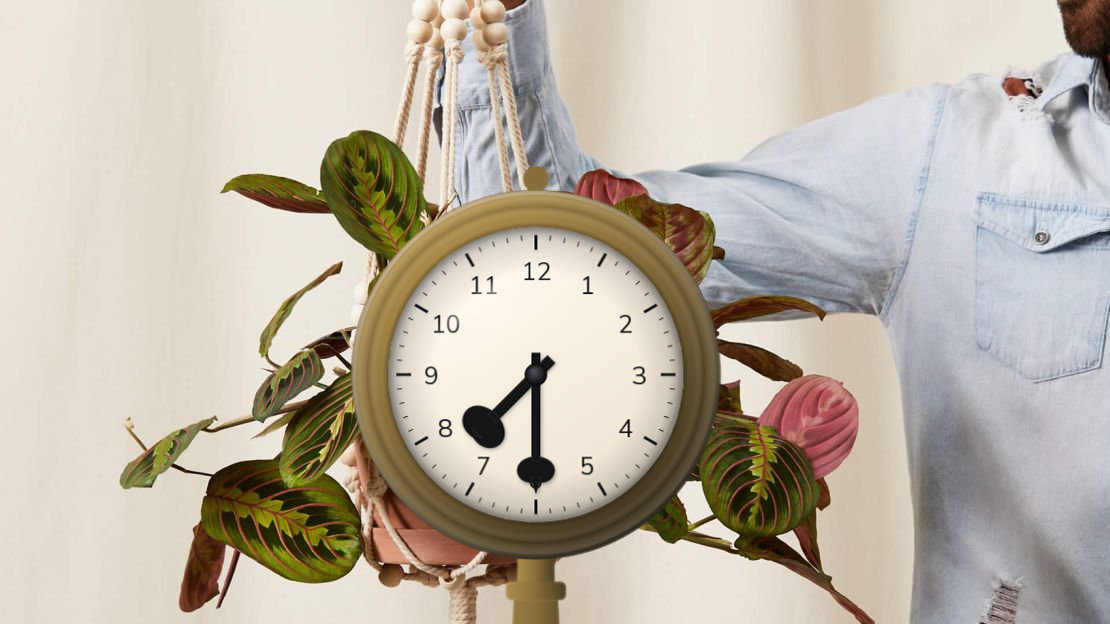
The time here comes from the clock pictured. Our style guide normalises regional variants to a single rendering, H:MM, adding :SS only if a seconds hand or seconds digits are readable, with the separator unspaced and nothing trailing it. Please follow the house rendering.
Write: 7:30
